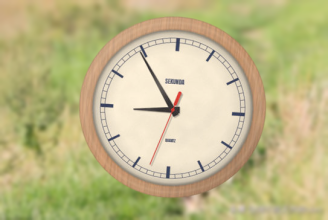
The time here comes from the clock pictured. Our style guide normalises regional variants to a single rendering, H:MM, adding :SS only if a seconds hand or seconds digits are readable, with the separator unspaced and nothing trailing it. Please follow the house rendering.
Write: 8:54:33
